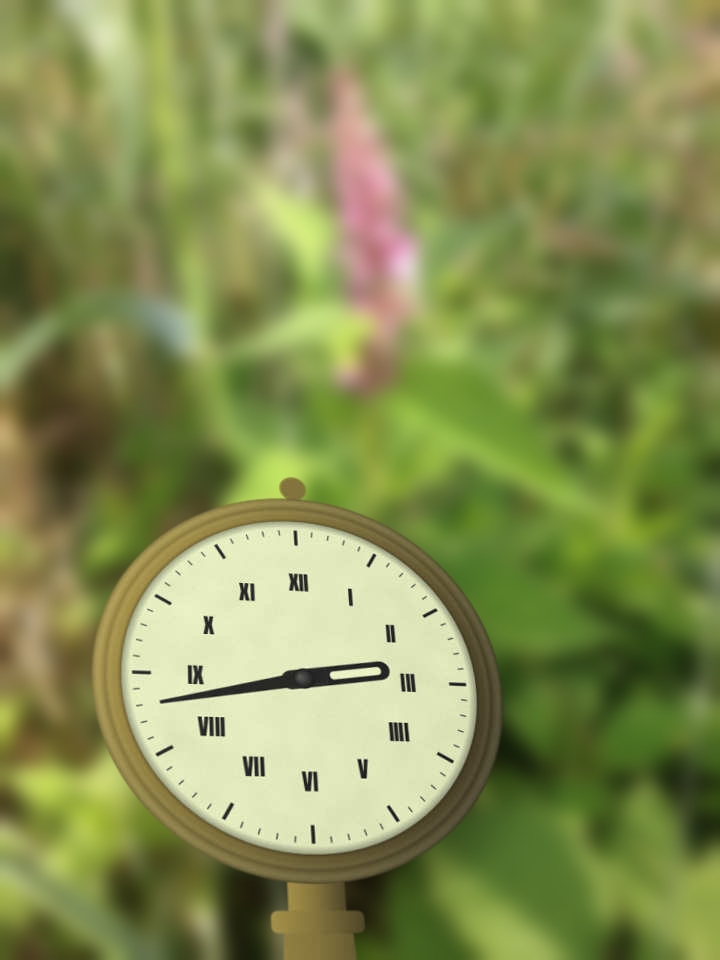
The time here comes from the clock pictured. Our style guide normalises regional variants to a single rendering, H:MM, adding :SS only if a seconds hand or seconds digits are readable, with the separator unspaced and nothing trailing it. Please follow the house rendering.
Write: 2:43
